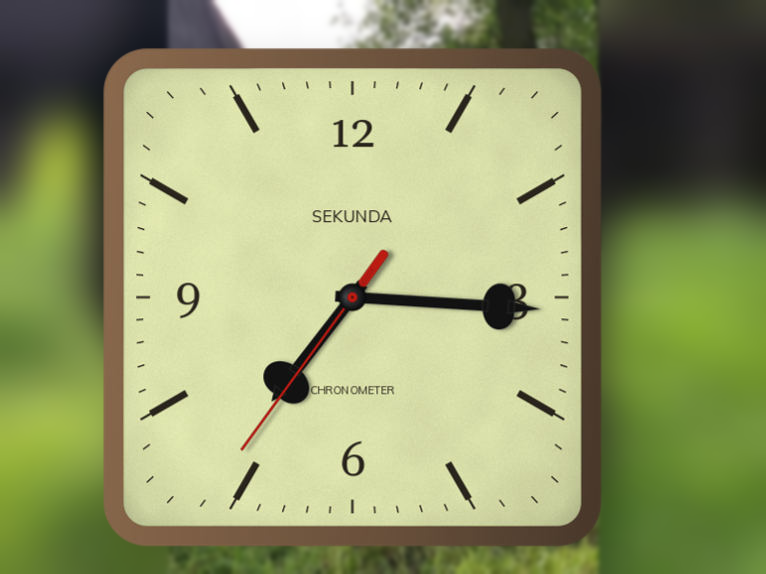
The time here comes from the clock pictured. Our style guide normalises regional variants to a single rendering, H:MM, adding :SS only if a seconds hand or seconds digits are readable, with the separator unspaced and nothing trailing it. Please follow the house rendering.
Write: 7:15:36
